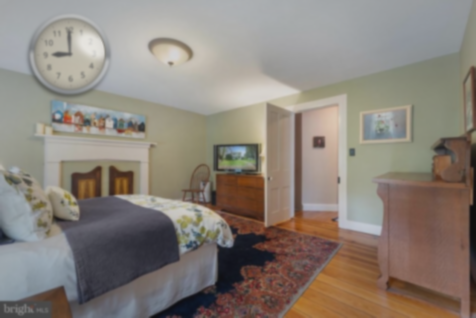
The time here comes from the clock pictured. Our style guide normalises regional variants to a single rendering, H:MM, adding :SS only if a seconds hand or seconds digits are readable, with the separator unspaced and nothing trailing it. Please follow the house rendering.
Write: 9:00
